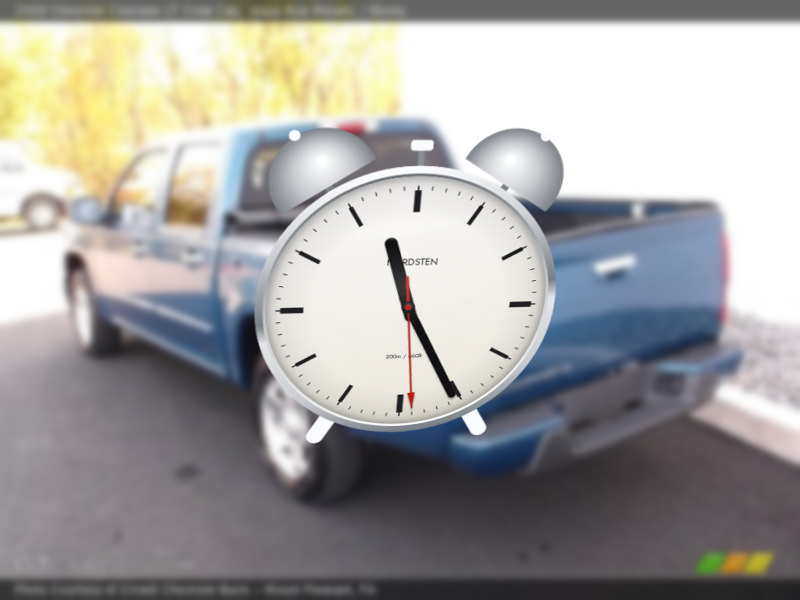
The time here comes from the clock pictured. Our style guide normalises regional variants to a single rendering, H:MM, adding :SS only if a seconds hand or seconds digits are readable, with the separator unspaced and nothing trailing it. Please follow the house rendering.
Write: 11:25:29
